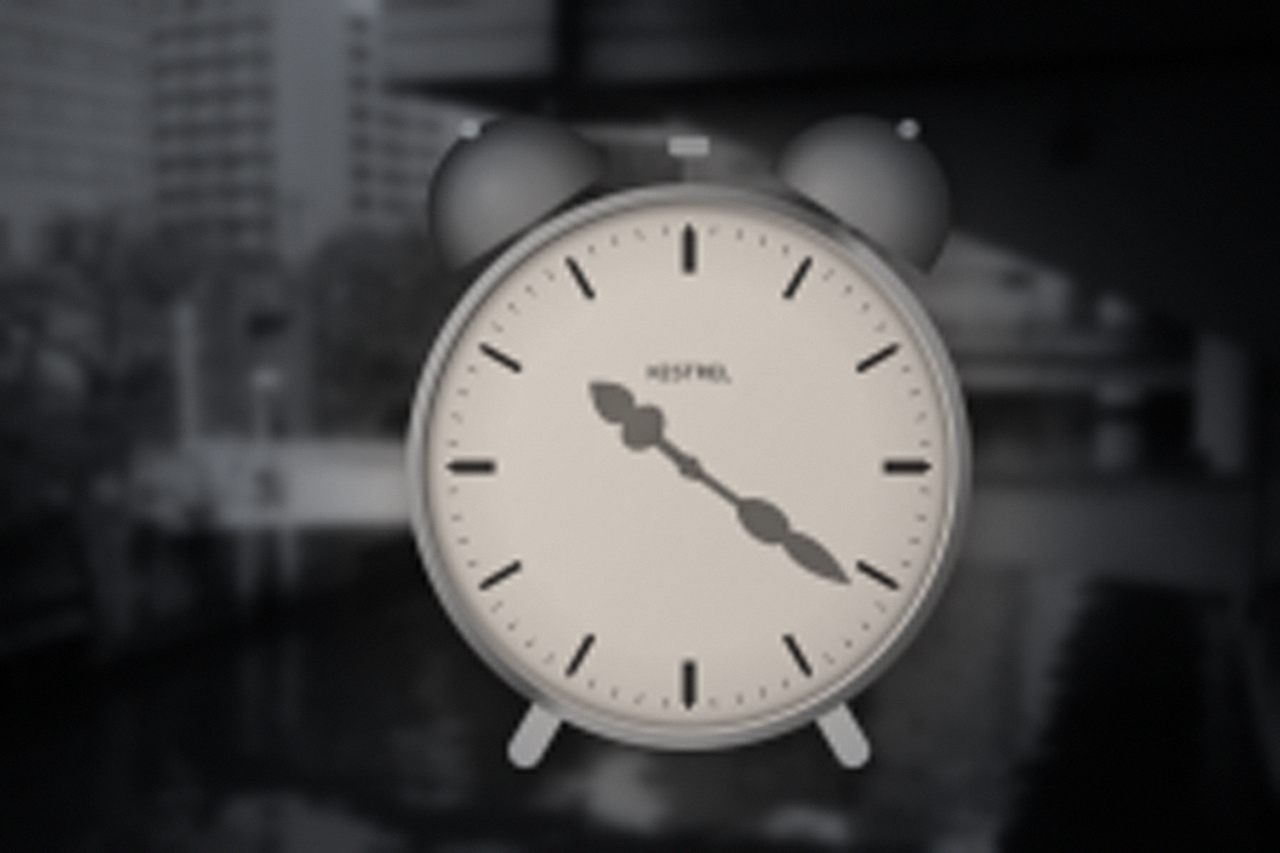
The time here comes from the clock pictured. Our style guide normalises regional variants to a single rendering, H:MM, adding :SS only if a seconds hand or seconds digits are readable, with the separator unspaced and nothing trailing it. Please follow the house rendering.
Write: 10:21
